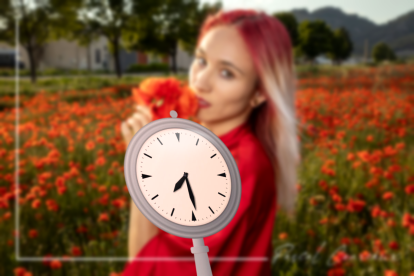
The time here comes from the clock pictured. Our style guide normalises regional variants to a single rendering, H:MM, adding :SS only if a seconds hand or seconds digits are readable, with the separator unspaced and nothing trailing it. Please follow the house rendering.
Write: 7:29
